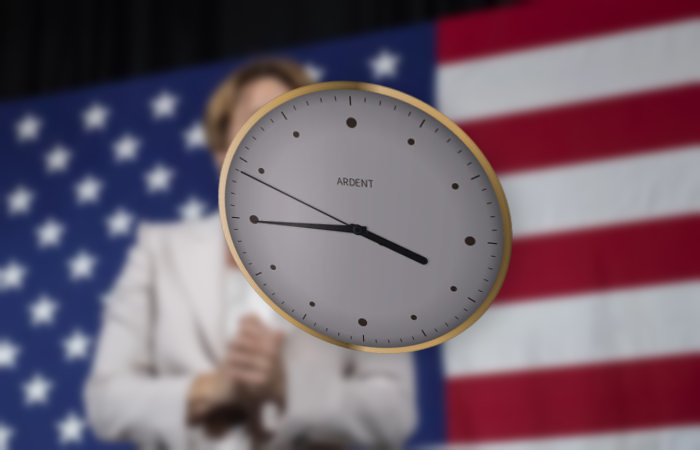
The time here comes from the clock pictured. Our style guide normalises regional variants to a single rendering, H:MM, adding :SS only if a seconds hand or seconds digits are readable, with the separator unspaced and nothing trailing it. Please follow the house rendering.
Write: 3:44:49
